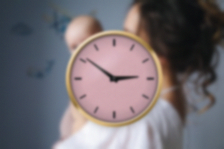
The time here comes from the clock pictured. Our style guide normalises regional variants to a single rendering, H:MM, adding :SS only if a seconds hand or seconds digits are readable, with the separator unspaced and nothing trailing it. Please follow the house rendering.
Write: 2:51
